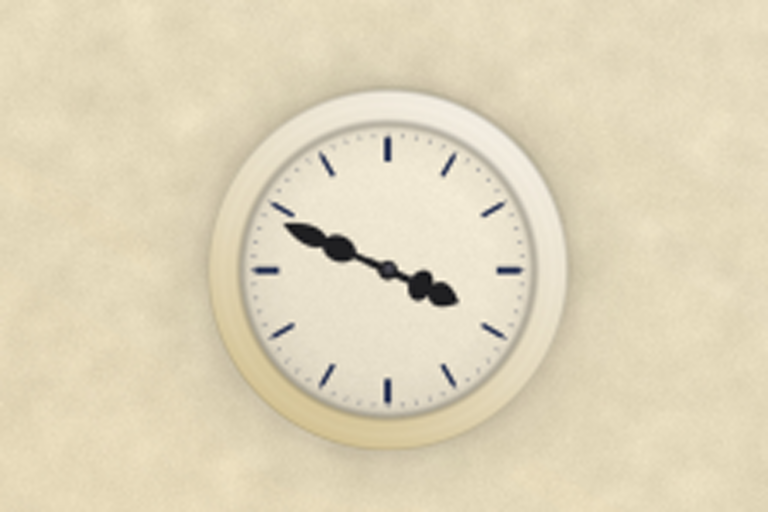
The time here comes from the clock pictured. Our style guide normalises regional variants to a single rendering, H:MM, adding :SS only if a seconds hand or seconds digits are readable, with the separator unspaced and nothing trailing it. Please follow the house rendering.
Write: 3:49
